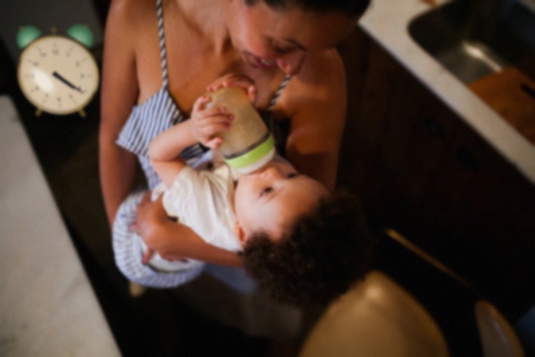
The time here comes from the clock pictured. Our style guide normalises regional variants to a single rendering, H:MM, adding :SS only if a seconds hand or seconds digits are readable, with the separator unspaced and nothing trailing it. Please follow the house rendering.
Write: 4:21
